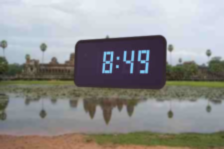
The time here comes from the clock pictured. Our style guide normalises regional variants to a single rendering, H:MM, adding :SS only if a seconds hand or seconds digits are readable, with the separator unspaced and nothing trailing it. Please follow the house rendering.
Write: 8:49
